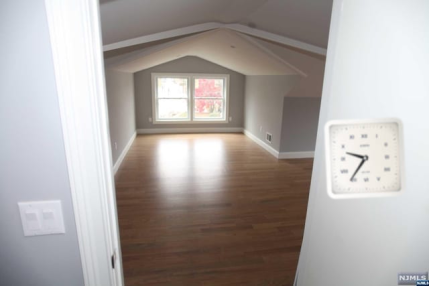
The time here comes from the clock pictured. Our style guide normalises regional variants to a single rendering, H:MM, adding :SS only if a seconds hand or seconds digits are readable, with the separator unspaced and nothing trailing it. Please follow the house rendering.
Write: 9:36
